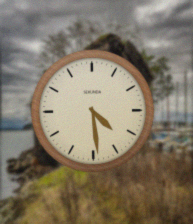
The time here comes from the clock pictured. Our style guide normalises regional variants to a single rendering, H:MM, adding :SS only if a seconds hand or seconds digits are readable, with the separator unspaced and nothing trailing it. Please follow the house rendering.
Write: 4:29
